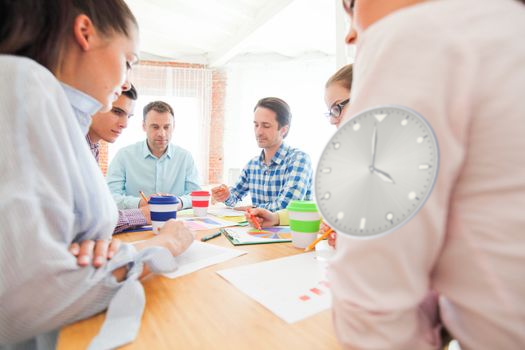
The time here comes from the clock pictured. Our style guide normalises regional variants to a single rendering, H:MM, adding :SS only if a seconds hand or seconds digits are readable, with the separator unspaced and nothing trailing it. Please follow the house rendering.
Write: 3:59
